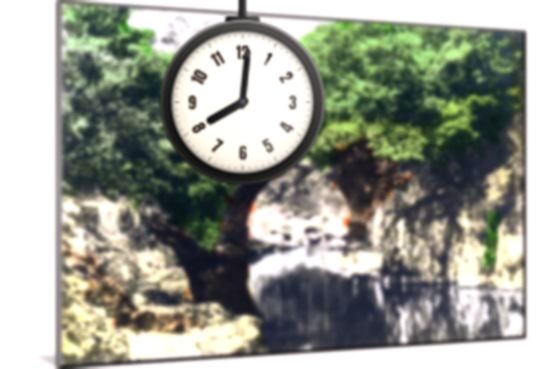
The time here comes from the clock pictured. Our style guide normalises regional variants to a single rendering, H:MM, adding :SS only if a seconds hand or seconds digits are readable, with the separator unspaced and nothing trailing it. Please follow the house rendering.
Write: 8:01
